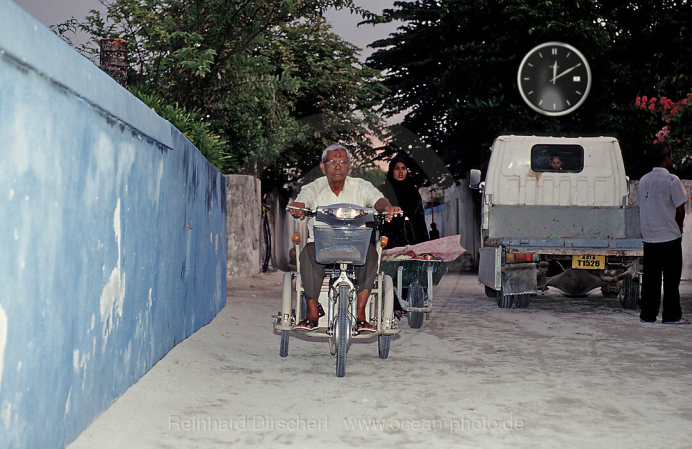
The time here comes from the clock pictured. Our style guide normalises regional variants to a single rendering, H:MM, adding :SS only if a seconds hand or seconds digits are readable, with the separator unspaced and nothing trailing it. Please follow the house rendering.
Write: 12:10
